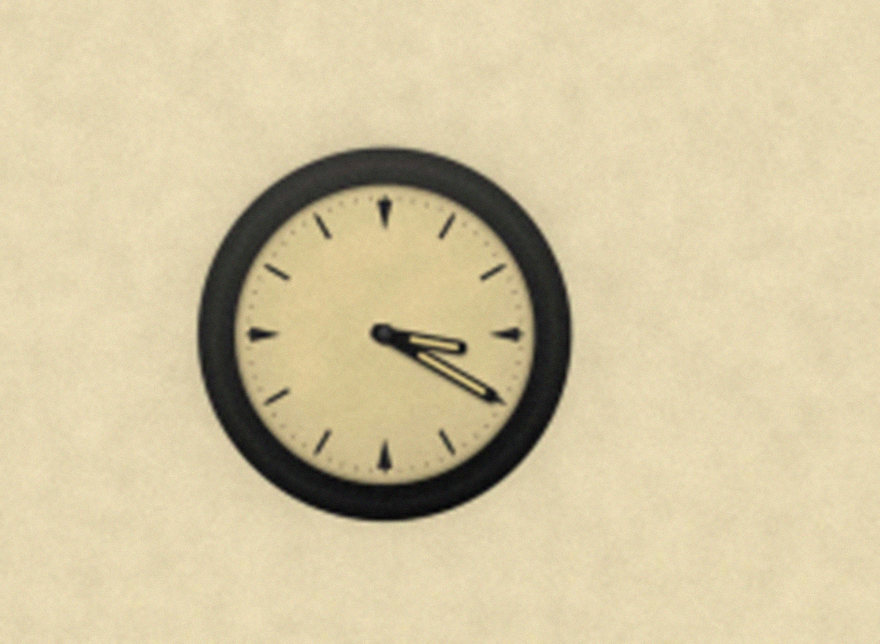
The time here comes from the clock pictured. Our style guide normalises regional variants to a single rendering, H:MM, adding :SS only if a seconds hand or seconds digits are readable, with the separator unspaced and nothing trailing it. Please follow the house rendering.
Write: 3:20
